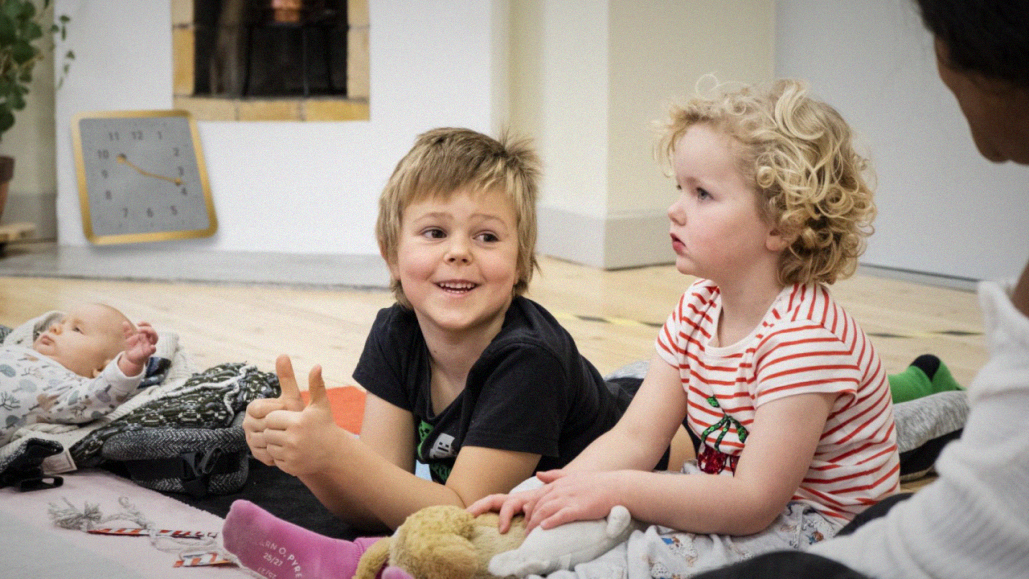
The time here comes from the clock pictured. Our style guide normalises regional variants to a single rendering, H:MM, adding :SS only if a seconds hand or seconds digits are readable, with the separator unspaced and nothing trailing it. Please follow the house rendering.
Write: 10:18
